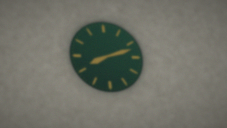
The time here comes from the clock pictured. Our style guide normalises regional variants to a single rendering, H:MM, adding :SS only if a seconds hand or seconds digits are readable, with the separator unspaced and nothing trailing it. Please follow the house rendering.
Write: 8:12
